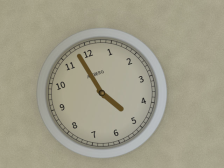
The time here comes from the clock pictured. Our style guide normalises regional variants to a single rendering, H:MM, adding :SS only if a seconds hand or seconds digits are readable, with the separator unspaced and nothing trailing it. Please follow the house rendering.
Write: 4:58
